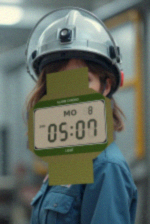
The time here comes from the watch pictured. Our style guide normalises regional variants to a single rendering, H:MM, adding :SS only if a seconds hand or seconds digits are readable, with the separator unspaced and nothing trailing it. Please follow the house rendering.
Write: 5:07
